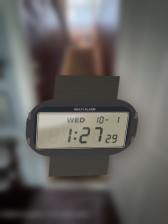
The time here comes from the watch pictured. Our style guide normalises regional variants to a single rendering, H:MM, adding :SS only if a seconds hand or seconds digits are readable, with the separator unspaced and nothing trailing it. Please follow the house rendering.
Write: 1:27:29
